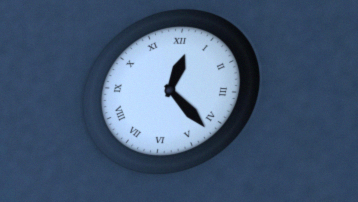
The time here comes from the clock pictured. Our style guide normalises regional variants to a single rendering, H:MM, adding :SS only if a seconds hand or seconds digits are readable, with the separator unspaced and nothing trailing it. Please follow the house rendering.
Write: 12:22
